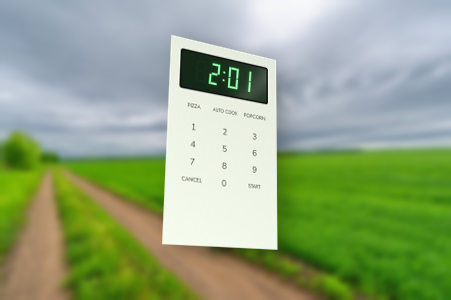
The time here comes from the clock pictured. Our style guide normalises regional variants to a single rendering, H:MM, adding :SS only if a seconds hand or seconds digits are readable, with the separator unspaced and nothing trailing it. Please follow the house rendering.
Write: 2:01
